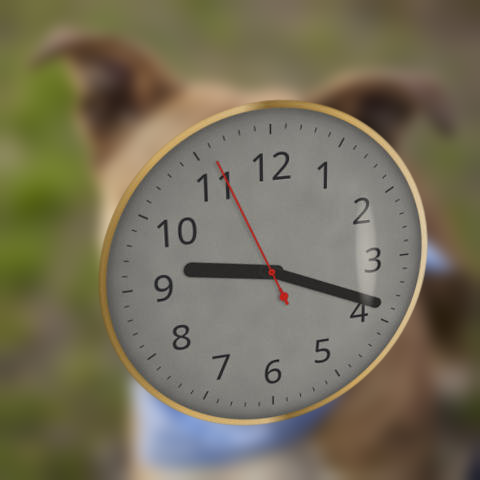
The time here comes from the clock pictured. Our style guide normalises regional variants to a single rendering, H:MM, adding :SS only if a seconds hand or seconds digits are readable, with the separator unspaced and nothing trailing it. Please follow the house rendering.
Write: 9:18:56
